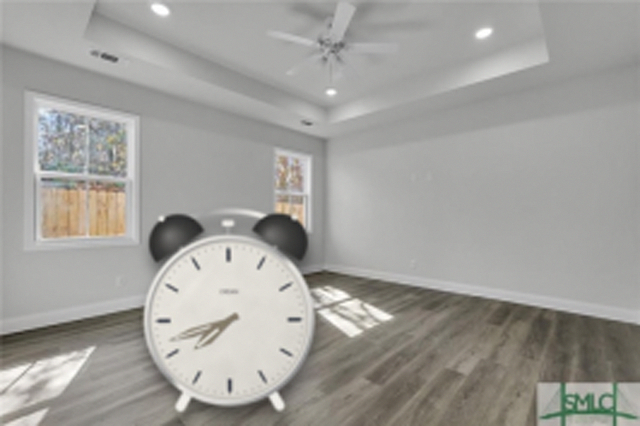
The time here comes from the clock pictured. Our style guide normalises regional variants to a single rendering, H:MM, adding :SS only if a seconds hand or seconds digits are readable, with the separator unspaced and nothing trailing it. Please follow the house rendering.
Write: 7:42
